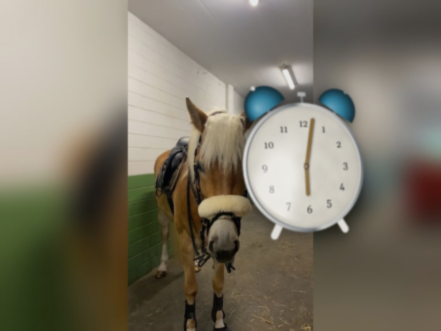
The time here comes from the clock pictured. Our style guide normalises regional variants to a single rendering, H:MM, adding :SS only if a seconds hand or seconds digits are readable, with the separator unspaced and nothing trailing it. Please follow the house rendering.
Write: 6:02
